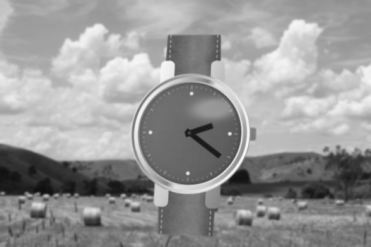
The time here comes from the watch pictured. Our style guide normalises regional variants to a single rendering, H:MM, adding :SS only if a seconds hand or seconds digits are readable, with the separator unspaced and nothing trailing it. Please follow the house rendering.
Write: 2:21
